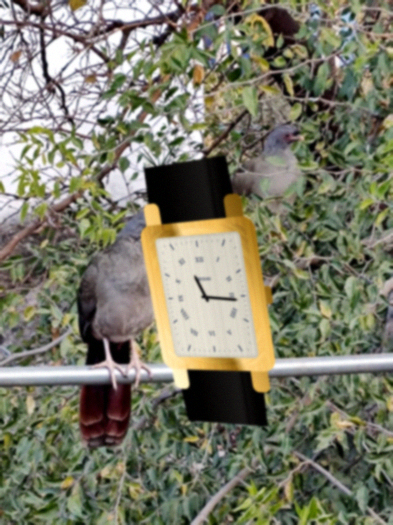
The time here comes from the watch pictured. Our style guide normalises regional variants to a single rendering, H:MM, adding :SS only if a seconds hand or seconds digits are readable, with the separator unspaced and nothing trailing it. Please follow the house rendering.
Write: 11:16
